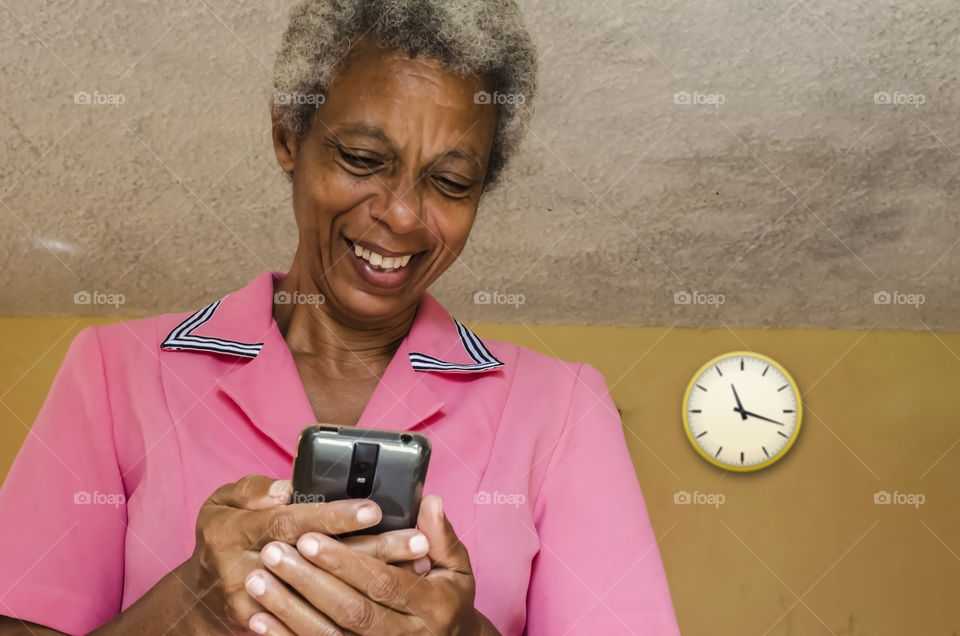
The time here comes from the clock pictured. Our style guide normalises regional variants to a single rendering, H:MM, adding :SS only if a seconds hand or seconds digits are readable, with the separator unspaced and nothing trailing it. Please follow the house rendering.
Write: 11:18
